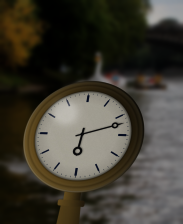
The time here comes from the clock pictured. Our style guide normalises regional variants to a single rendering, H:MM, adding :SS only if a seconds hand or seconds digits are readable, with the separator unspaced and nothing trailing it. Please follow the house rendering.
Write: 6:12
